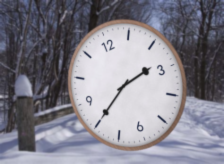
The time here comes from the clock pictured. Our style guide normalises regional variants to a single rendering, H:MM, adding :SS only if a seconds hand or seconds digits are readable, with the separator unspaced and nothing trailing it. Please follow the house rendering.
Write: 2:40
